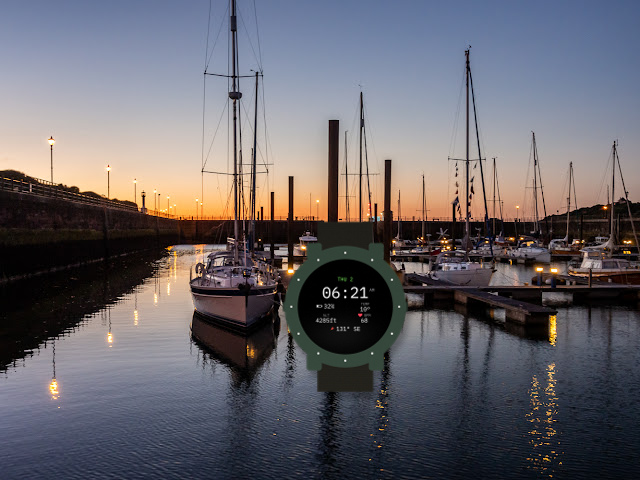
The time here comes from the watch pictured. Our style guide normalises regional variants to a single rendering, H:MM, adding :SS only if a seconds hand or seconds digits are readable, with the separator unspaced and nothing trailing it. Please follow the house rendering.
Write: 6:21
